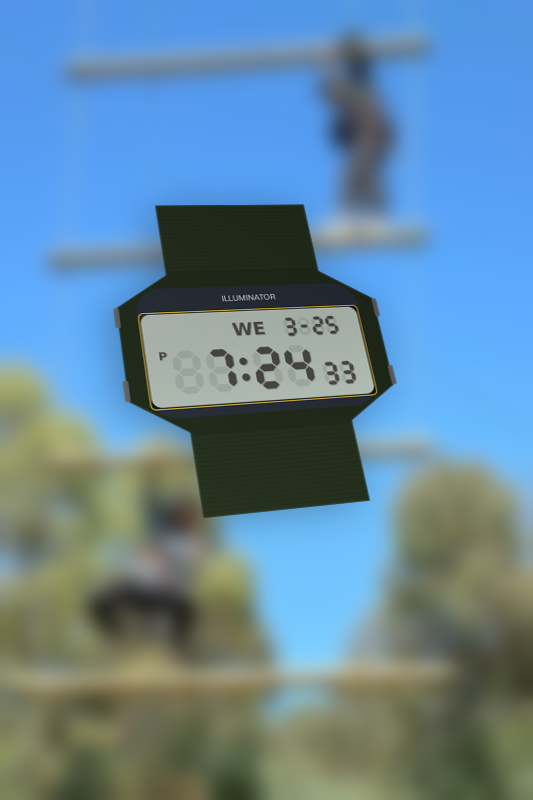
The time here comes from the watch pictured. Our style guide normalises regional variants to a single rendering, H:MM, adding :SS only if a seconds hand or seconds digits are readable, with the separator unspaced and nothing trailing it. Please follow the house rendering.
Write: 7:24:33
